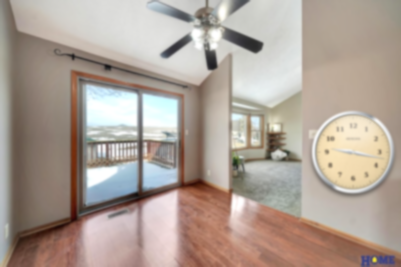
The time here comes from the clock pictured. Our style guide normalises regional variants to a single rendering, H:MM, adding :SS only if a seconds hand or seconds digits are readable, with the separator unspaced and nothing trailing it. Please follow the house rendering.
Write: 9:17
